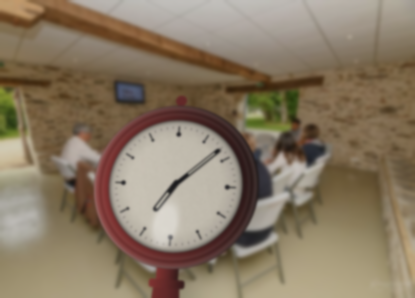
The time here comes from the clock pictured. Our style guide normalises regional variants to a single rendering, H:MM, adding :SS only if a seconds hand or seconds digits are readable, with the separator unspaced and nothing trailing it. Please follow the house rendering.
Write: 7:08
